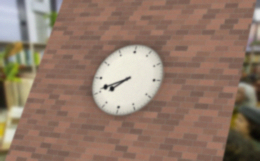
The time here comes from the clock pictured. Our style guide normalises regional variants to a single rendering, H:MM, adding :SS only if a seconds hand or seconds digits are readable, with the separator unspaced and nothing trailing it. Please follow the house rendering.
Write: 7:41
